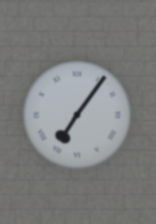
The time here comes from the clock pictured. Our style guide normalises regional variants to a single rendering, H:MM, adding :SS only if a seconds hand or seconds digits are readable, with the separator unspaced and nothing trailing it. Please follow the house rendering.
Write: 7:06
